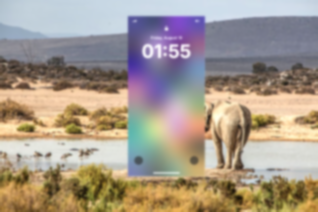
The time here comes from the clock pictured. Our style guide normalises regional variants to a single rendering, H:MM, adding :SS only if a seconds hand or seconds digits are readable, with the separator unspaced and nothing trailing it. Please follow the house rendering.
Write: 1:55
